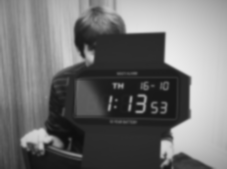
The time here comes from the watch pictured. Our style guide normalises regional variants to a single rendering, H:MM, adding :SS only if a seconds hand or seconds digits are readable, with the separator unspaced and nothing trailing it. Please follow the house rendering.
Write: 1:13:53
